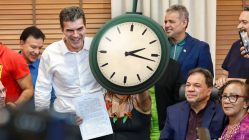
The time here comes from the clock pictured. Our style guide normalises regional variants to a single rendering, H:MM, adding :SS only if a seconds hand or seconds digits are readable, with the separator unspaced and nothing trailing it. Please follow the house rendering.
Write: 2:17
